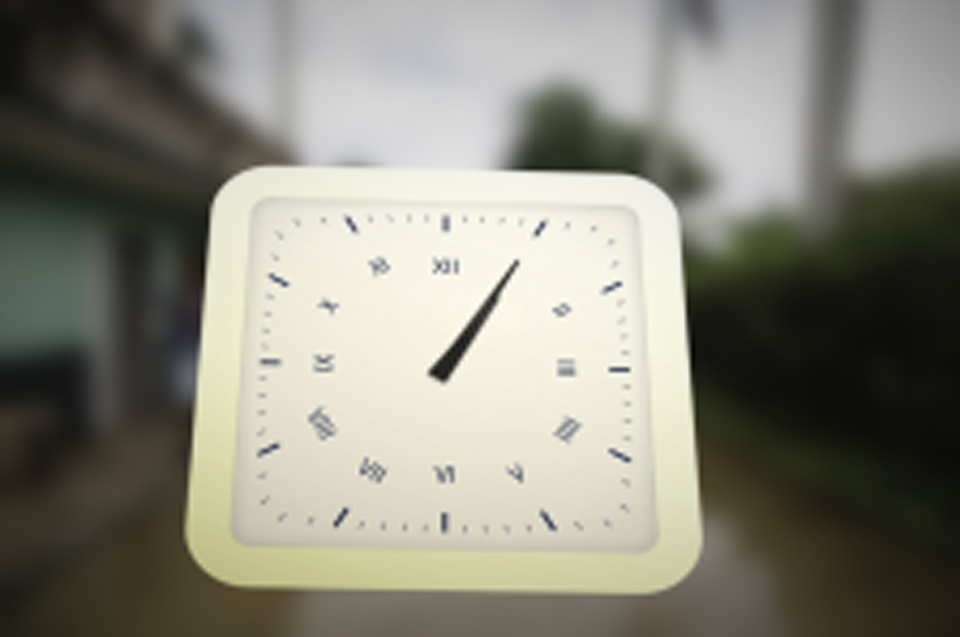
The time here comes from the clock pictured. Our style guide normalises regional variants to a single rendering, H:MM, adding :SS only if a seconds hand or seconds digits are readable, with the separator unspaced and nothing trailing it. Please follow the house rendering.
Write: 1:05
